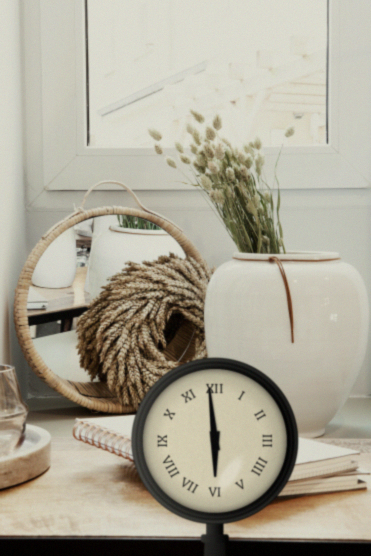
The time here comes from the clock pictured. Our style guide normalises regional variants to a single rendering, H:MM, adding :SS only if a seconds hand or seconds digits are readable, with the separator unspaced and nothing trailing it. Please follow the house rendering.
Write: 5:59
